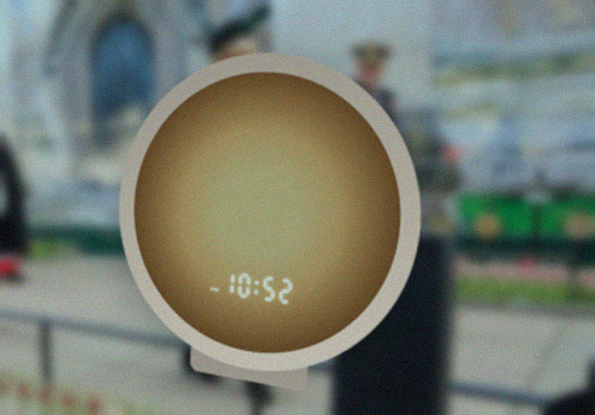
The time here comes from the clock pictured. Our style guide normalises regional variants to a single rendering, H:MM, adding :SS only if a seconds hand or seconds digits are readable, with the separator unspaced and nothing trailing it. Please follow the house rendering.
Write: 10:52
